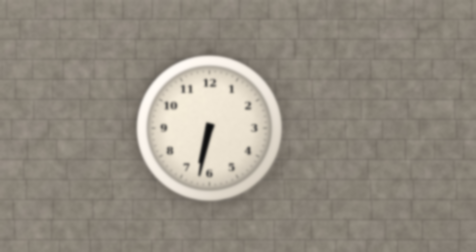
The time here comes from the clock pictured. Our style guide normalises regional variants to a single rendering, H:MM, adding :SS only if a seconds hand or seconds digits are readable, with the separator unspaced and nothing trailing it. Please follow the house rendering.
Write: 6:32
